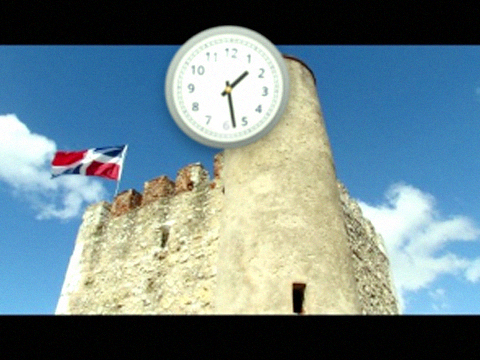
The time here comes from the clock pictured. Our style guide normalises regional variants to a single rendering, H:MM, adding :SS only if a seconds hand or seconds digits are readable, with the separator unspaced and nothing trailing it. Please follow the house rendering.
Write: 1:28
